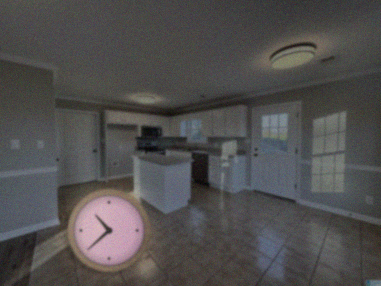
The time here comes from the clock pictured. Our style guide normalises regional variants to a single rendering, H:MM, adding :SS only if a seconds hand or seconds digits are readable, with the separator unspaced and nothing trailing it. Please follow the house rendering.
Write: 10:38
